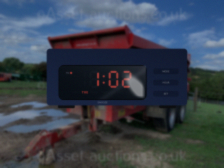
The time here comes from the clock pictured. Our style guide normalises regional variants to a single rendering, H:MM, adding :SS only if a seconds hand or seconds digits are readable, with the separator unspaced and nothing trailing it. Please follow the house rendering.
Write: 1:02
